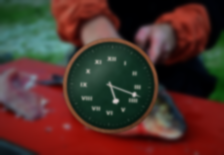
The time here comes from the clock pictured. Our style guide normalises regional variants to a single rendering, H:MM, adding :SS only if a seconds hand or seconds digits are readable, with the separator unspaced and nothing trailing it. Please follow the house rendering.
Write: 5:18
